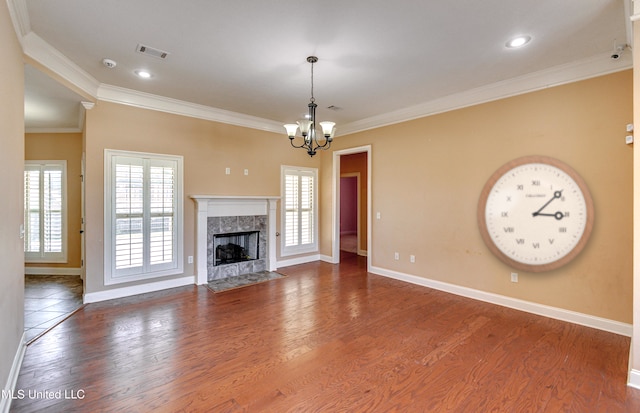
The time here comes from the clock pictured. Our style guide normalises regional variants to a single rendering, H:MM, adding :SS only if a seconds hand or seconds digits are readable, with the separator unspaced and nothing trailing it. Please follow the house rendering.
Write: 3:08
